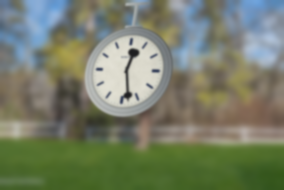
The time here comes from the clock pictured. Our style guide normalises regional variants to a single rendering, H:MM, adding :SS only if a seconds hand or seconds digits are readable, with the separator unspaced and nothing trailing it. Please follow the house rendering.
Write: 12:28
